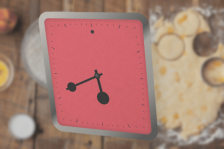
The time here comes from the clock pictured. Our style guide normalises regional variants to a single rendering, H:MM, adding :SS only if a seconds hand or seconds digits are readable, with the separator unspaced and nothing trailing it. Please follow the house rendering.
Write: 5:41
